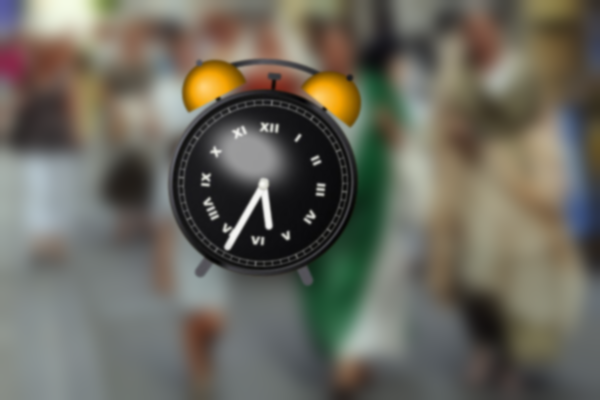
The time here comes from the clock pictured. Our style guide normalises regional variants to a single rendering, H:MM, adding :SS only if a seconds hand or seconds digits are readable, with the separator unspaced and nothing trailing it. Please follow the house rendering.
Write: 5:34
